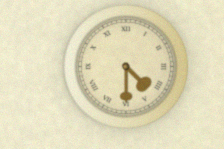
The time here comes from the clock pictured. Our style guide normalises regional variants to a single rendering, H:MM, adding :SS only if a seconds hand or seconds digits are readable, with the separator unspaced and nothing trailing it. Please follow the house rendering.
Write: 4:30
